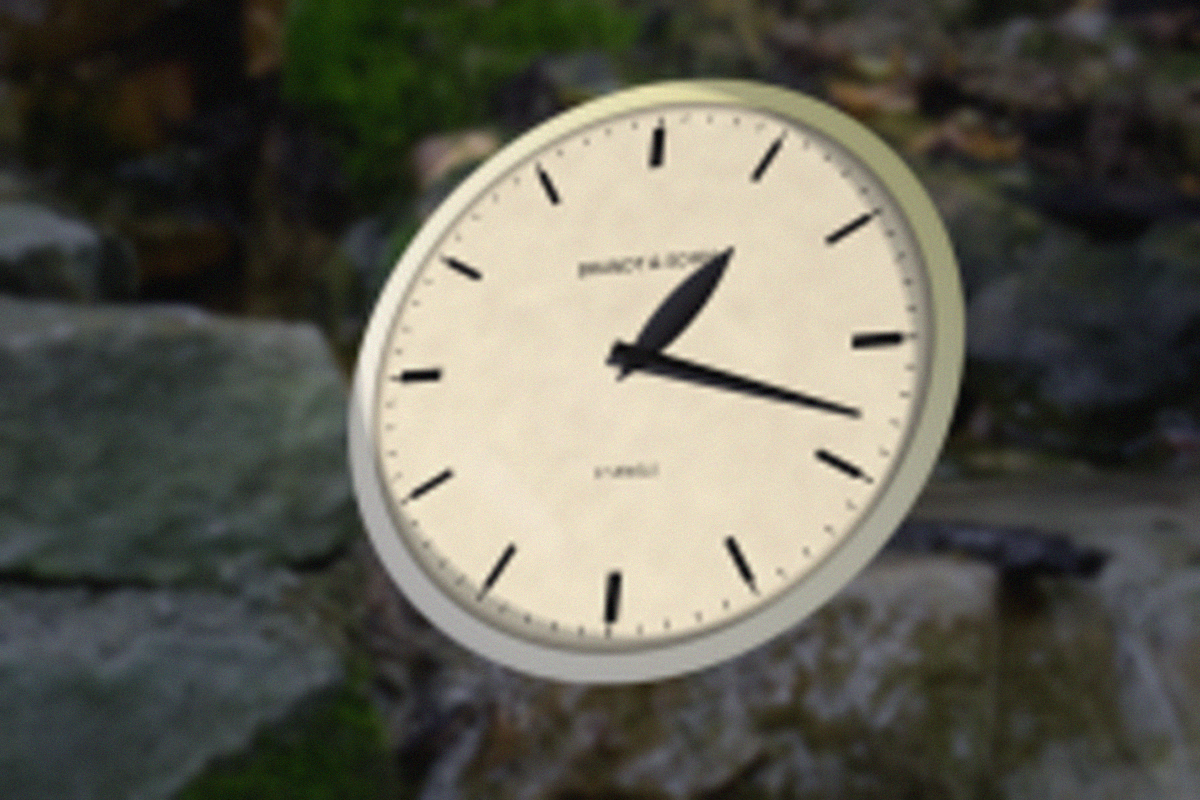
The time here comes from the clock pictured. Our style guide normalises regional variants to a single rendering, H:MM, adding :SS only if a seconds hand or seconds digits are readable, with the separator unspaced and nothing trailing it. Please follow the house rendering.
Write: 1:18
